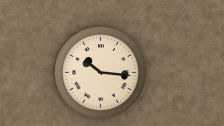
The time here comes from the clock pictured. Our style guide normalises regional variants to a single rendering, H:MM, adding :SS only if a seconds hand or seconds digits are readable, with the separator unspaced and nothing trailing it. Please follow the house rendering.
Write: 10:16
